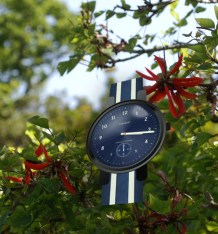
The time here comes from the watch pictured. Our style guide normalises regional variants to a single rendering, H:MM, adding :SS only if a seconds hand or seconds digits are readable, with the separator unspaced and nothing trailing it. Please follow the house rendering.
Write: 3:16
